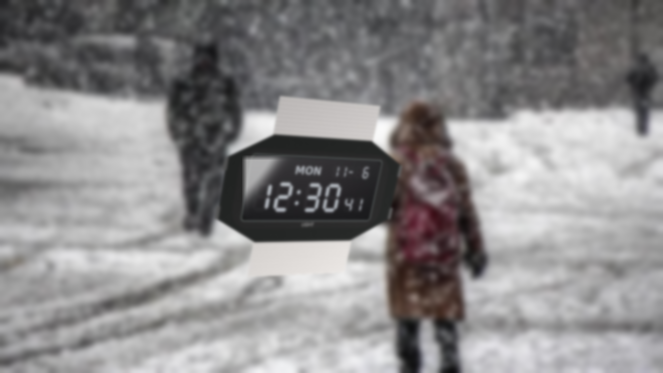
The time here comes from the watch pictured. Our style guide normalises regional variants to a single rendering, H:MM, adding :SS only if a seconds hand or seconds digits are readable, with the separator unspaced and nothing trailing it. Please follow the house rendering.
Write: 12:30:41
